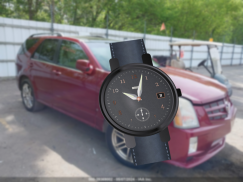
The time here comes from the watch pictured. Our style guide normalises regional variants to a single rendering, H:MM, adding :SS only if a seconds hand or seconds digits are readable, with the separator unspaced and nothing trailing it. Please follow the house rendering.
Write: 10:03
